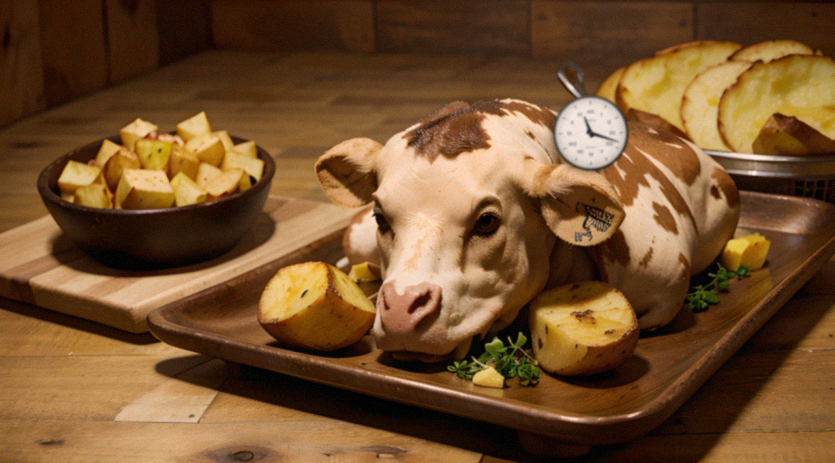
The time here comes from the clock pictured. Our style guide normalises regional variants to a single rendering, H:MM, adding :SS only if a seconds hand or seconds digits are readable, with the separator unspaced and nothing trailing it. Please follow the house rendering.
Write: 11:18
